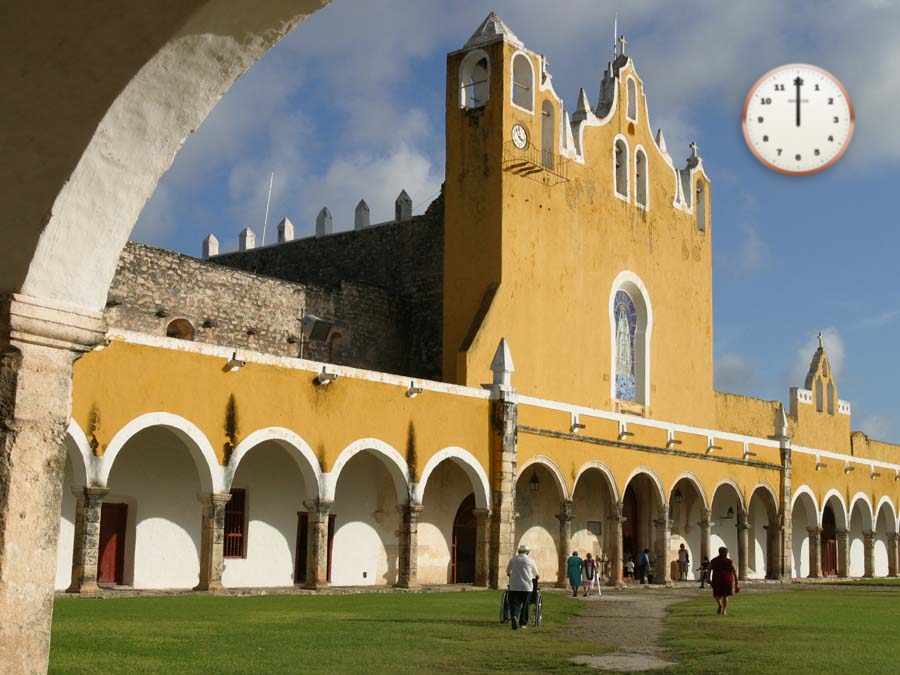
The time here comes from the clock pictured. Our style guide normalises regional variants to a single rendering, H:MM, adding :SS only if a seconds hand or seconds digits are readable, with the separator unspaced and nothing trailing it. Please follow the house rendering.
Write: 12:00
